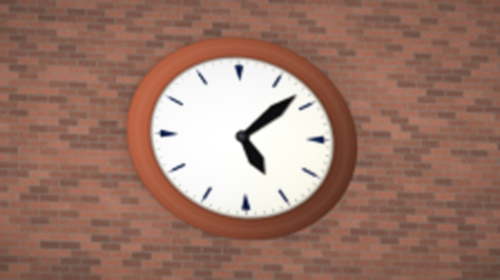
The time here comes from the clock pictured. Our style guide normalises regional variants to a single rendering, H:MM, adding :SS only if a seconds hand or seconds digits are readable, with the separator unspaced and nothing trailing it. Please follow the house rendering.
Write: 5:08
